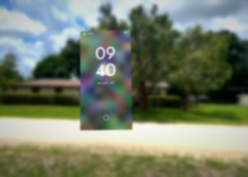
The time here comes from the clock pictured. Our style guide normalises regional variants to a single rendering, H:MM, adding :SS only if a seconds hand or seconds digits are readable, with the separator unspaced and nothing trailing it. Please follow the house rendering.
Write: 9:40
